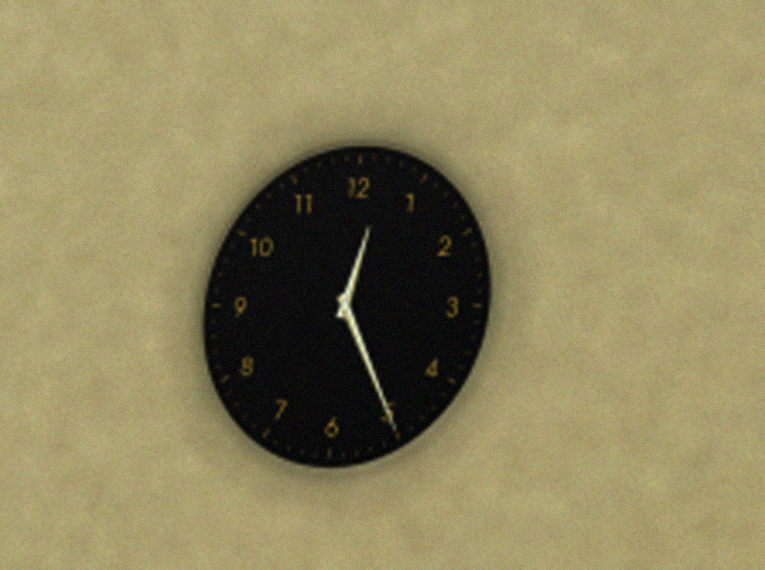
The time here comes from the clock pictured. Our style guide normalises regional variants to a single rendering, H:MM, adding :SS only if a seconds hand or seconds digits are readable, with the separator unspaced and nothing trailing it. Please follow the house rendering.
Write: 12:25
